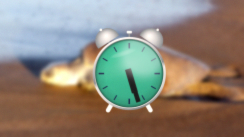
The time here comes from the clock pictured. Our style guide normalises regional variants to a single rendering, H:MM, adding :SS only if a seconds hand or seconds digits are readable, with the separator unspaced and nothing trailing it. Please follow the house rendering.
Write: 5:27
